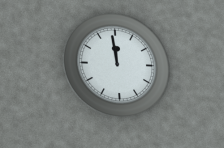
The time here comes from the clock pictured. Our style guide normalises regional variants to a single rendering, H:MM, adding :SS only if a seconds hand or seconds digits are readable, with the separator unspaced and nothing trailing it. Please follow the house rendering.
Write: 11:59
